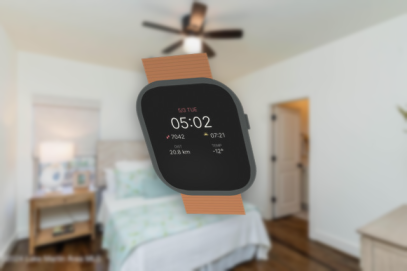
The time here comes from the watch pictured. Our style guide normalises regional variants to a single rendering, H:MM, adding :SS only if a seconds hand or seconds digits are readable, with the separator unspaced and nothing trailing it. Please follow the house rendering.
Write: 5:02
